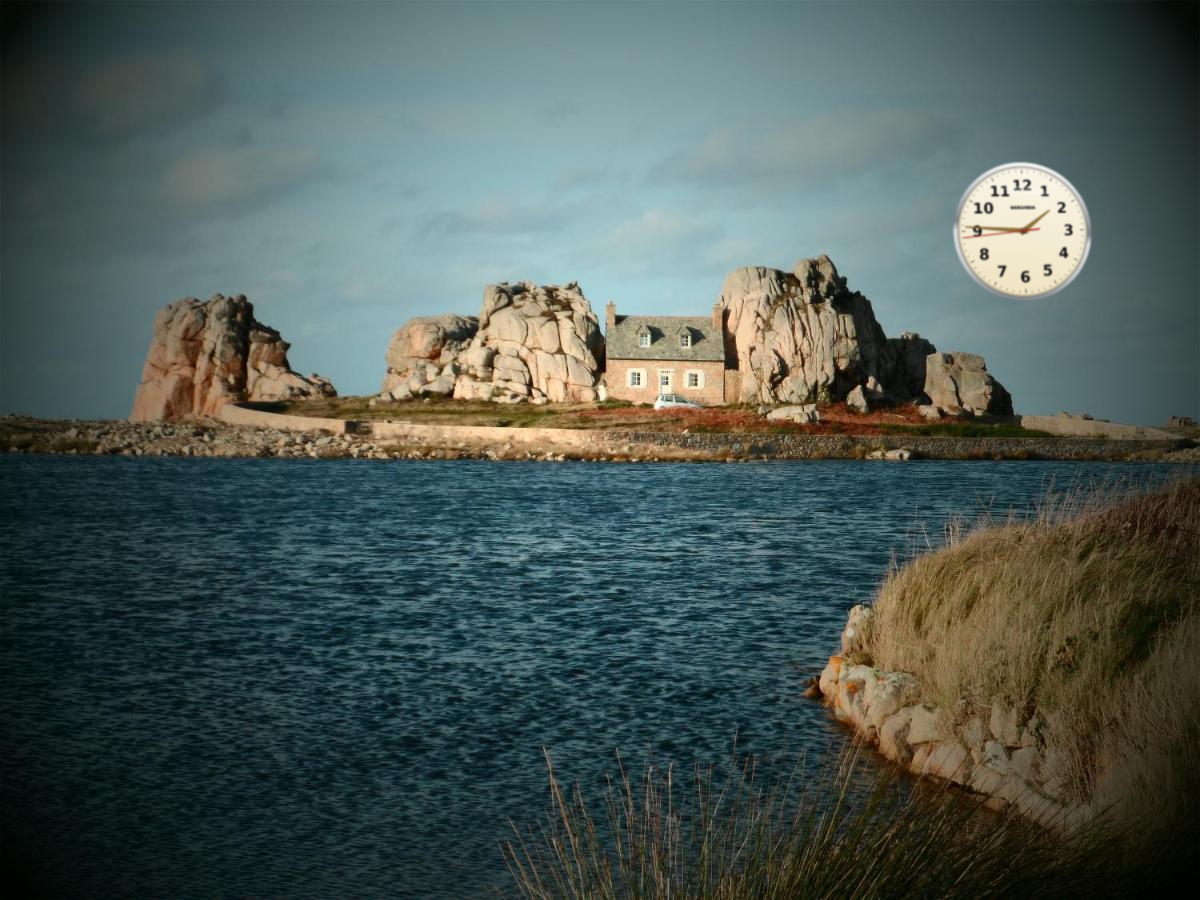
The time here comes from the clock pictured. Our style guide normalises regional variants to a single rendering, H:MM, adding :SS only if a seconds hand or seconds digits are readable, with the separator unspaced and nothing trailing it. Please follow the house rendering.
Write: 1:45:44
